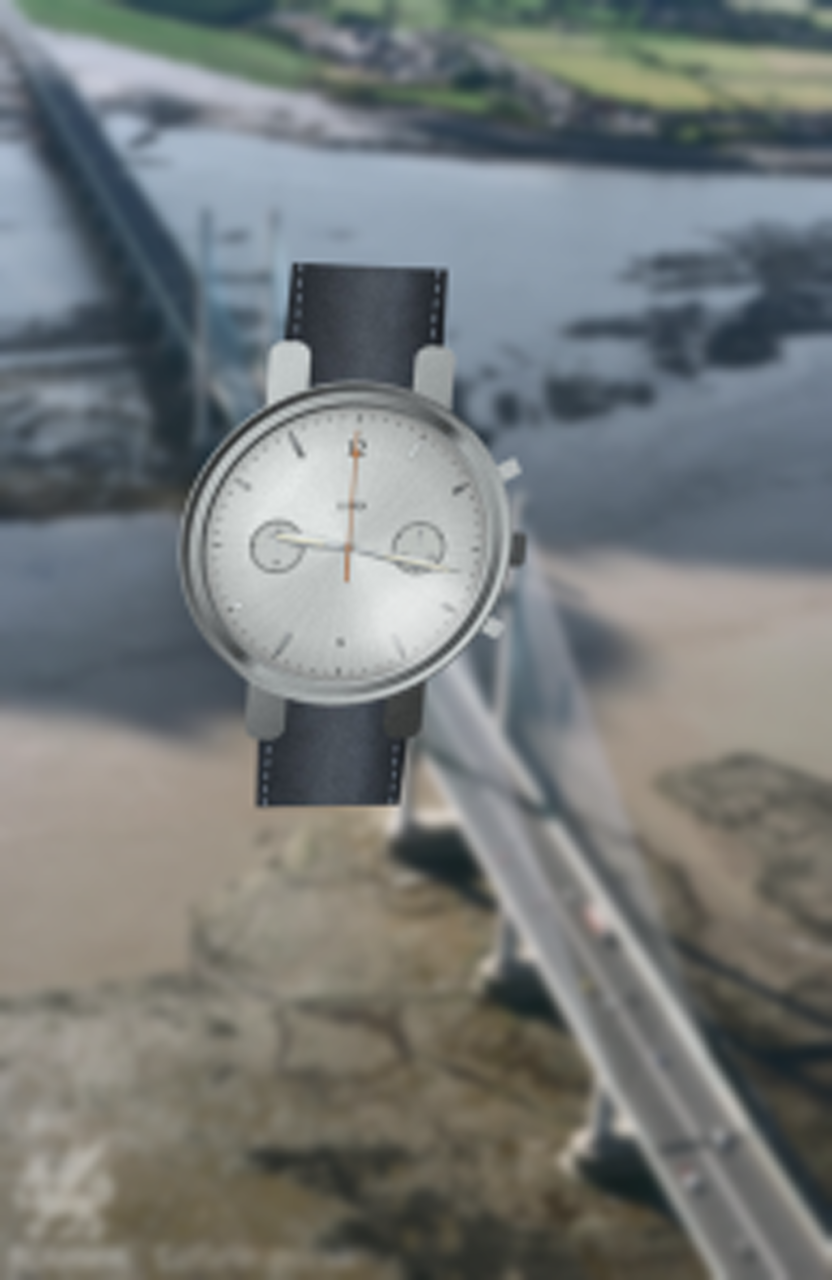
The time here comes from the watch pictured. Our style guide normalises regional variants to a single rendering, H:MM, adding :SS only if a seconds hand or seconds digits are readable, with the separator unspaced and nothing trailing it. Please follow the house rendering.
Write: 9:17
